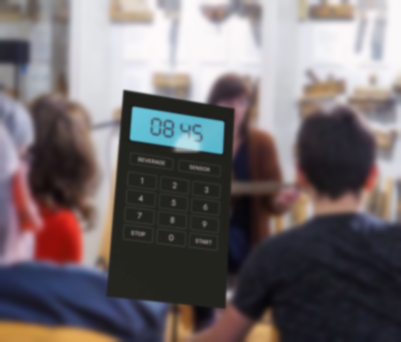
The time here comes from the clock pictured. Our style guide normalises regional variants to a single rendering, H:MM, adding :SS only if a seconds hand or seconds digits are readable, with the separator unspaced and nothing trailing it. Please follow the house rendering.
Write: 8:45
